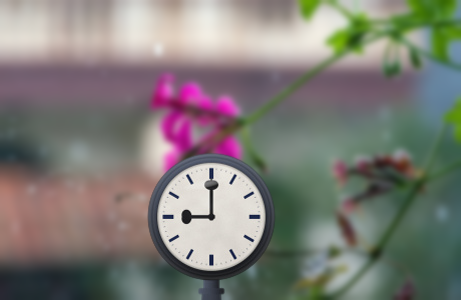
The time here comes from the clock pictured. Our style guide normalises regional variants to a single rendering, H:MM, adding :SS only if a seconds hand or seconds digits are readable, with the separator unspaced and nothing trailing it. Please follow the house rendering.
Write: 9:00
